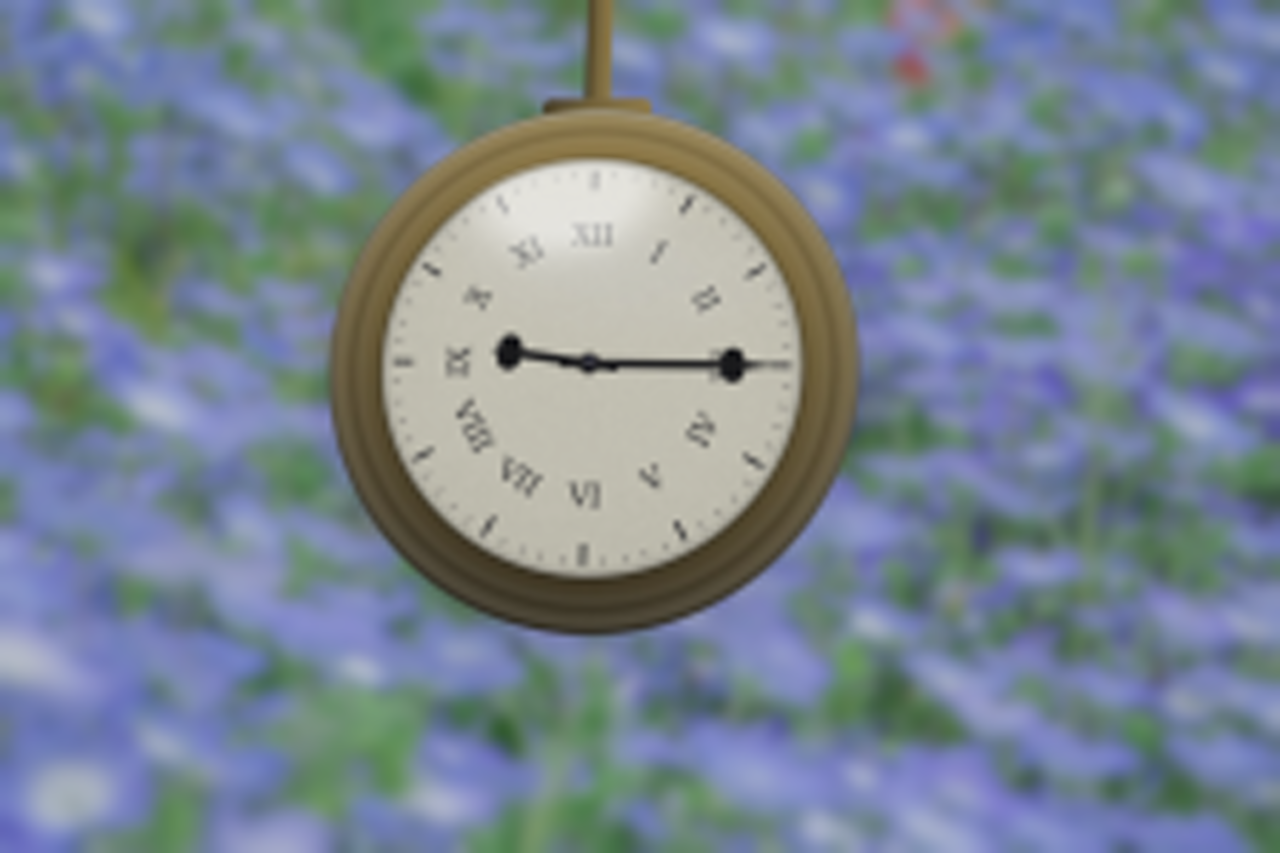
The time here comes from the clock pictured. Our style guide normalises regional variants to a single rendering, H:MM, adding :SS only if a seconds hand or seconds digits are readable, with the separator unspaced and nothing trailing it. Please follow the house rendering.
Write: 9:15
